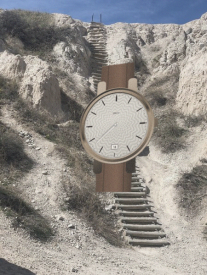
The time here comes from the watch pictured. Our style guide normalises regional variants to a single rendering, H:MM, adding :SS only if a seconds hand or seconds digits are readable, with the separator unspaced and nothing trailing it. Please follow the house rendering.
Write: 7:38
